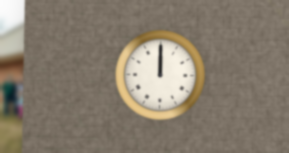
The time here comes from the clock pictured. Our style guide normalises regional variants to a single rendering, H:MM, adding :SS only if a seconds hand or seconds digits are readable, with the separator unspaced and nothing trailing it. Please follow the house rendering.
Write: 12:00
